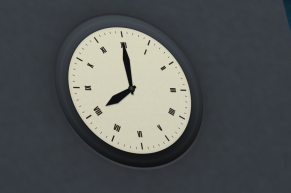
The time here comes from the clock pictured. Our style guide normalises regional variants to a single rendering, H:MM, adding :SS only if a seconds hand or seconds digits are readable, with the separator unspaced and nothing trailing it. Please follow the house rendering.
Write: 8:00
